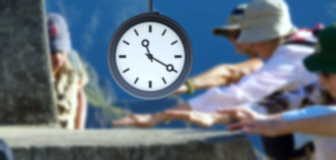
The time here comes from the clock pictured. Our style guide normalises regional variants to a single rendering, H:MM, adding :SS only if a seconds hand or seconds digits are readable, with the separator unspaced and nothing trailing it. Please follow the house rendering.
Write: 11:20
